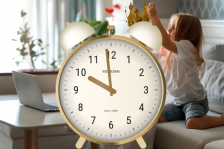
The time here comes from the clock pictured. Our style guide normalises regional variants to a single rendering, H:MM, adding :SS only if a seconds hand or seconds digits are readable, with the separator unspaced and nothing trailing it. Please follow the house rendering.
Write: 9:59
